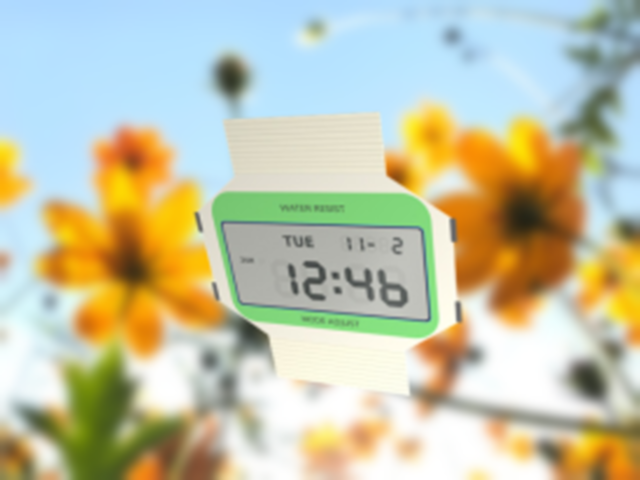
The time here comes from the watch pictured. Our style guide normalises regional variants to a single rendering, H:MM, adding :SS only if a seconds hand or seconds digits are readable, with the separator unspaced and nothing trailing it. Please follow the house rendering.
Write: 12:46
